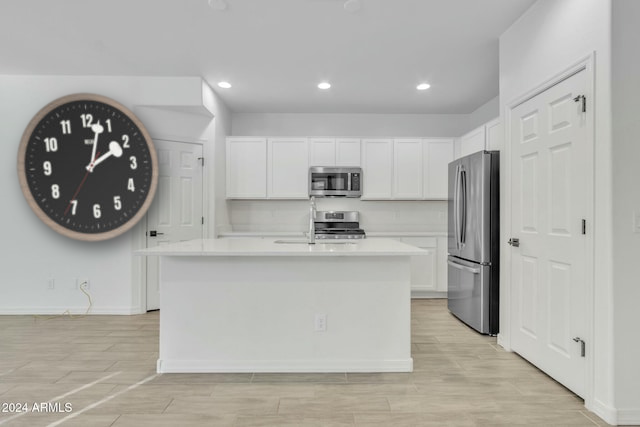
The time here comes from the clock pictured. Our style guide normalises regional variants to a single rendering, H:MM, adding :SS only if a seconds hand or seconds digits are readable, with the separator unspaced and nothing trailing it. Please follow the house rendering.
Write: 2:02:36
